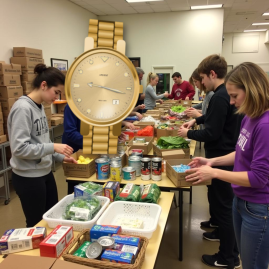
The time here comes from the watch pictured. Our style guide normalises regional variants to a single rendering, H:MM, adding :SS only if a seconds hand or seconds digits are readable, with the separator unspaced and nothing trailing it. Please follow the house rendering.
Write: 9:17
